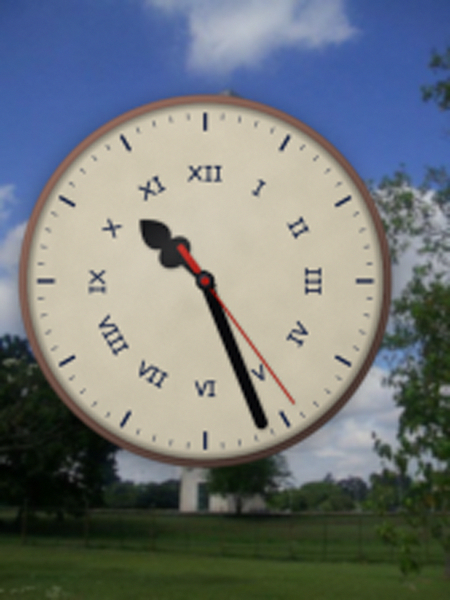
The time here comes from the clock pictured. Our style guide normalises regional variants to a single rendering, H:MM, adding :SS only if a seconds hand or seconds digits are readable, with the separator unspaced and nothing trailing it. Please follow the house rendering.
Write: 10:26:24
